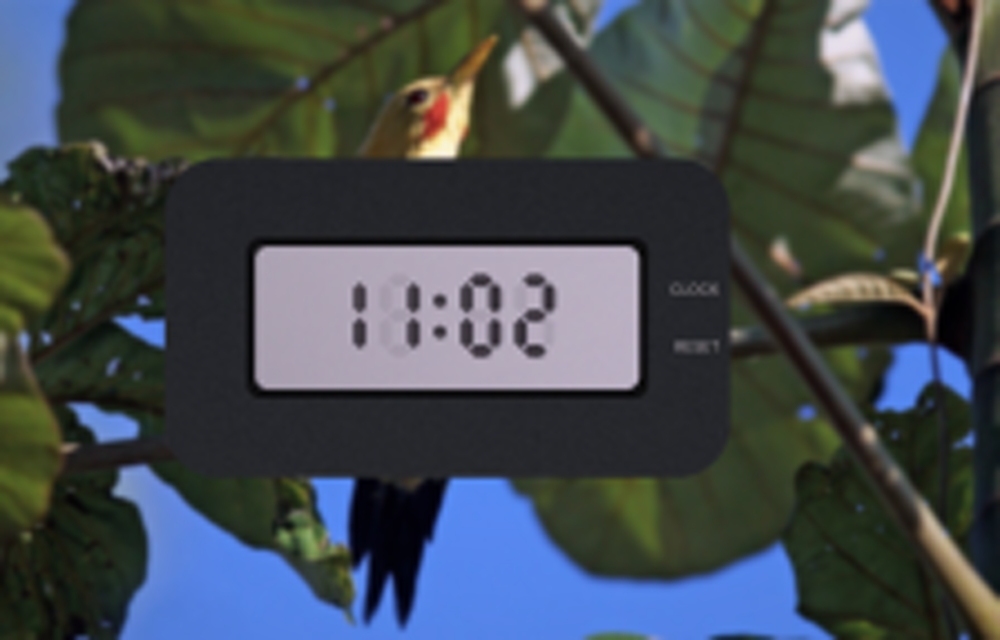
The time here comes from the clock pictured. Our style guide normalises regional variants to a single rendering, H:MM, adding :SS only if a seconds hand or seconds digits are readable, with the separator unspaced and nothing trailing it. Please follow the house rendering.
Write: 11:02
